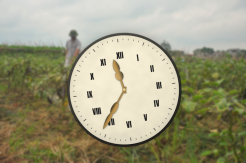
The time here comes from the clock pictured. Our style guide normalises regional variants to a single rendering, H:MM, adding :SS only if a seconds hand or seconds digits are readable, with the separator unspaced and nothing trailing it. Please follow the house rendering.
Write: 11:36
